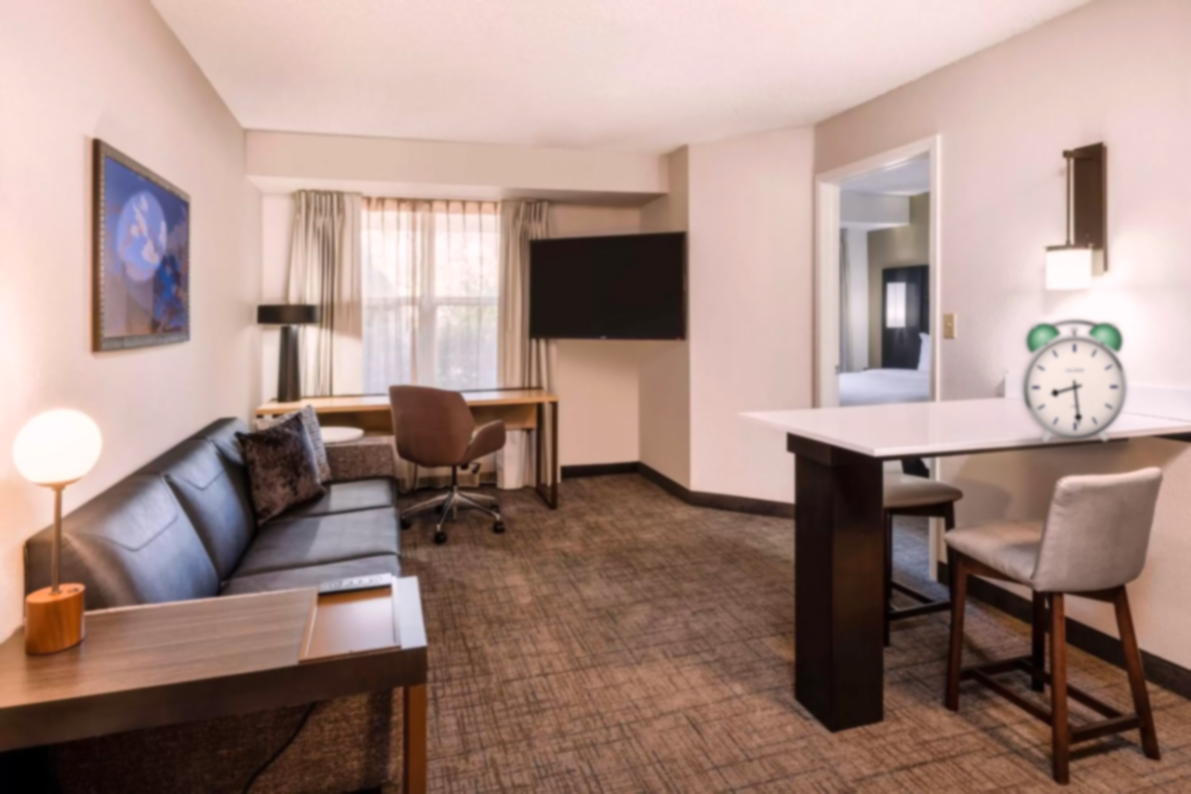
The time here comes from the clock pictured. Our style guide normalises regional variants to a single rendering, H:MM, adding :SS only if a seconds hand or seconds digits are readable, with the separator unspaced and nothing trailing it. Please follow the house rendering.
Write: 8:29
